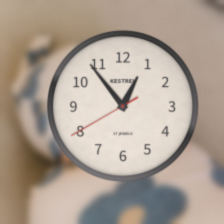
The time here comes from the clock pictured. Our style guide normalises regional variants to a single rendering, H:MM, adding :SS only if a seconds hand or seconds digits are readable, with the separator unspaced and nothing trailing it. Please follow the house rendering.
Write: 12:53:40
